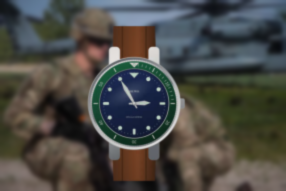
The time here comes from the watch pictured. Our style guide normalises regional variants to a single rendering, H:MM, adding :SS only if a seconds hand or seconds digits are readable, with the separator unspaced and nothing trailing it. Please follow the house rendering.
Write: 2:55
